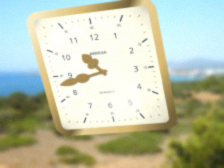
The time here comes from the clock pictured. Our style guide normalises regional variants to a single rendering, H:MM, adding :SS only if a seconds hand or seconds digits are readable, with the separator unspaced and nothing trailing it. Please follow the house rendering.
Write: 10:43
